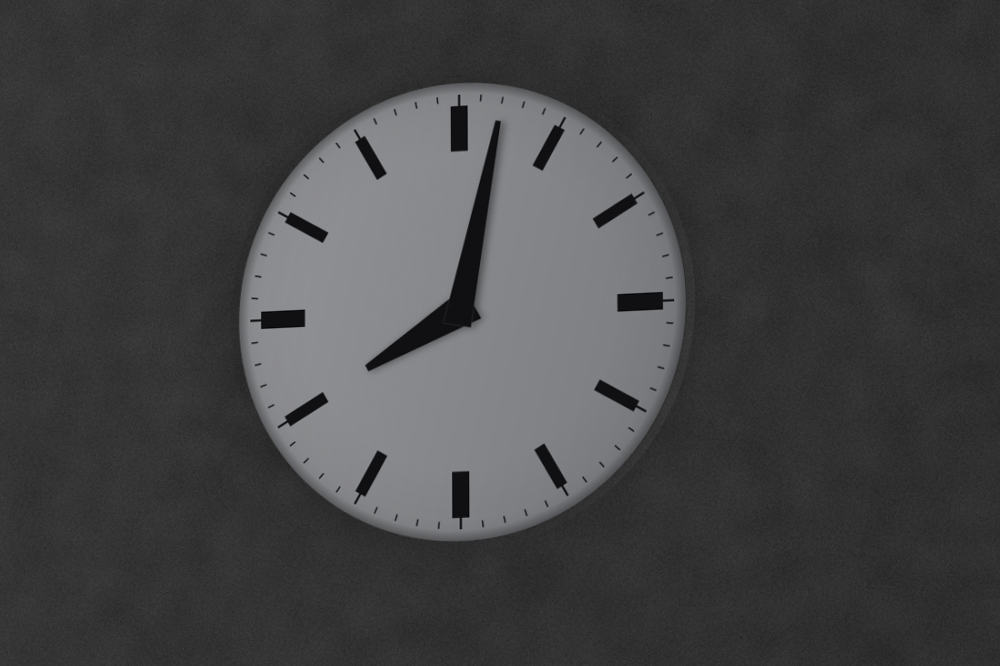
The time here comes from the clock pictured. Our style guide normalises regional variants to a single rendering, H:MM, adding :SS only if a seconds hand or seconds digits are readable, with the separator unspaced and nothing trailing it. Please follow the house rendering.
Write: 8:02
